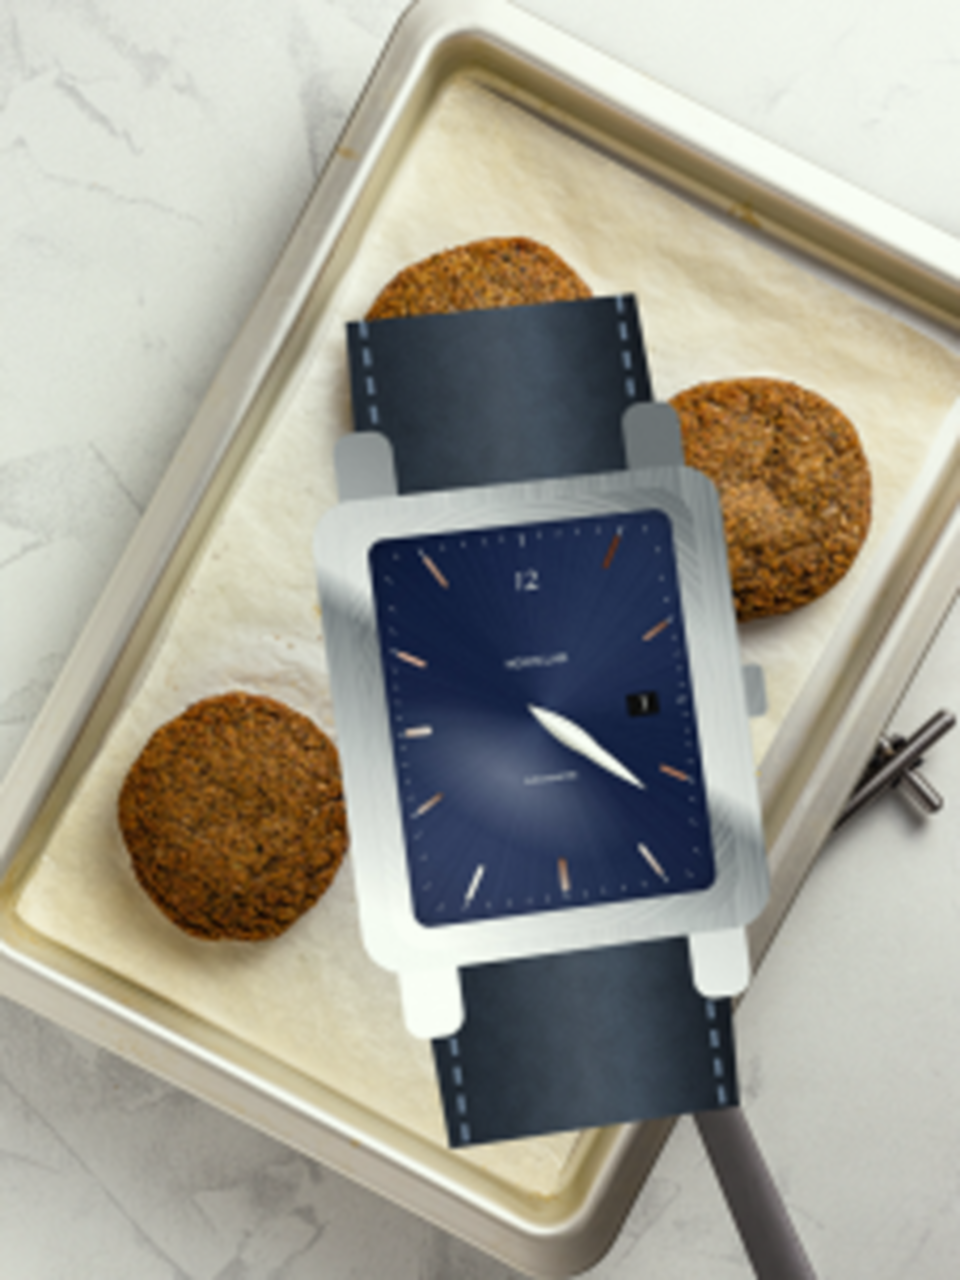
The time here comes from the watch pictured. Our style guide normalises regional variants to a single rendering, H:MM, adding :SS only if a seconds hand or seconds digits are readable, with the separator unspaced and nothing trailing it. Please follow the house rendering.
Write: 4:22
